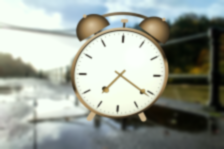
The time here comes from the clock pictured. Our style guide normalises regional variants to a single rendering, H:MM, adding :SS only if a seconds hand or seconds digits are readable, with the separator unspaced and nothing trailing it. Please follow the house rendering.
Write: 7:21
